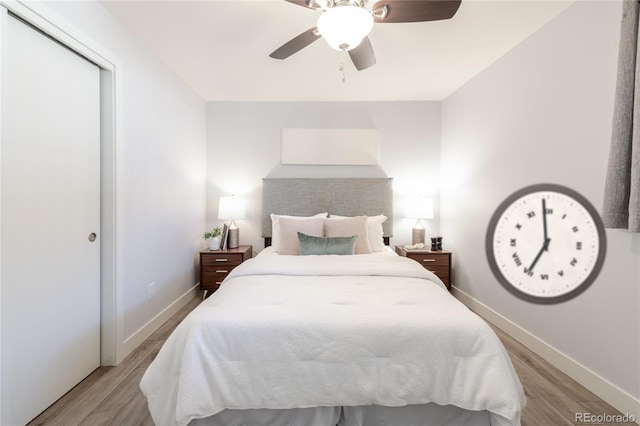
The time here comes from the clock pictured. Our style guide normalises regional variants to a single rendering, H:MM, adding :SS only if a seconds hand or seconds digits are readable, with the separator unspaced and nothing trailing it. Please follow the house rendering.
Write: 6:59
